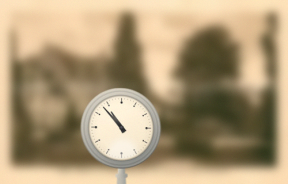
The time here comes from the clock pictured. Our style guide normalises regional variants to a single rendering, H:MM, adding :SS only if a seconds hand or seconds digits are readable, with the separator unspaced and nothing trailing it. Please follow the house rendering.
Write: 10:53
